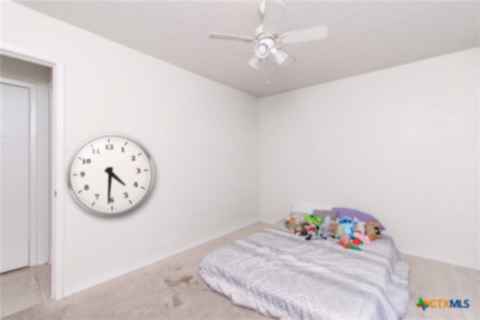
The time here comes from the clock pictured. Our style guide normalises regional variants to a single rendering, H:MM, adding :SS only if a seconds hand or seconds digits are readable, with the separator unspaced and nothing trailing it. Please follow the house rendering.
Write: 4:31
